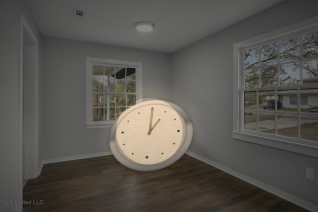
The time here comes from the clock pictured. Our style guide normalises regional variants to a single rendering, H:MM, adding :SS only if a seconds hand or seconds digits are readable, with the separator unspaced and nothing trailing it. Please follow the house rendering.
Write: 1:00
